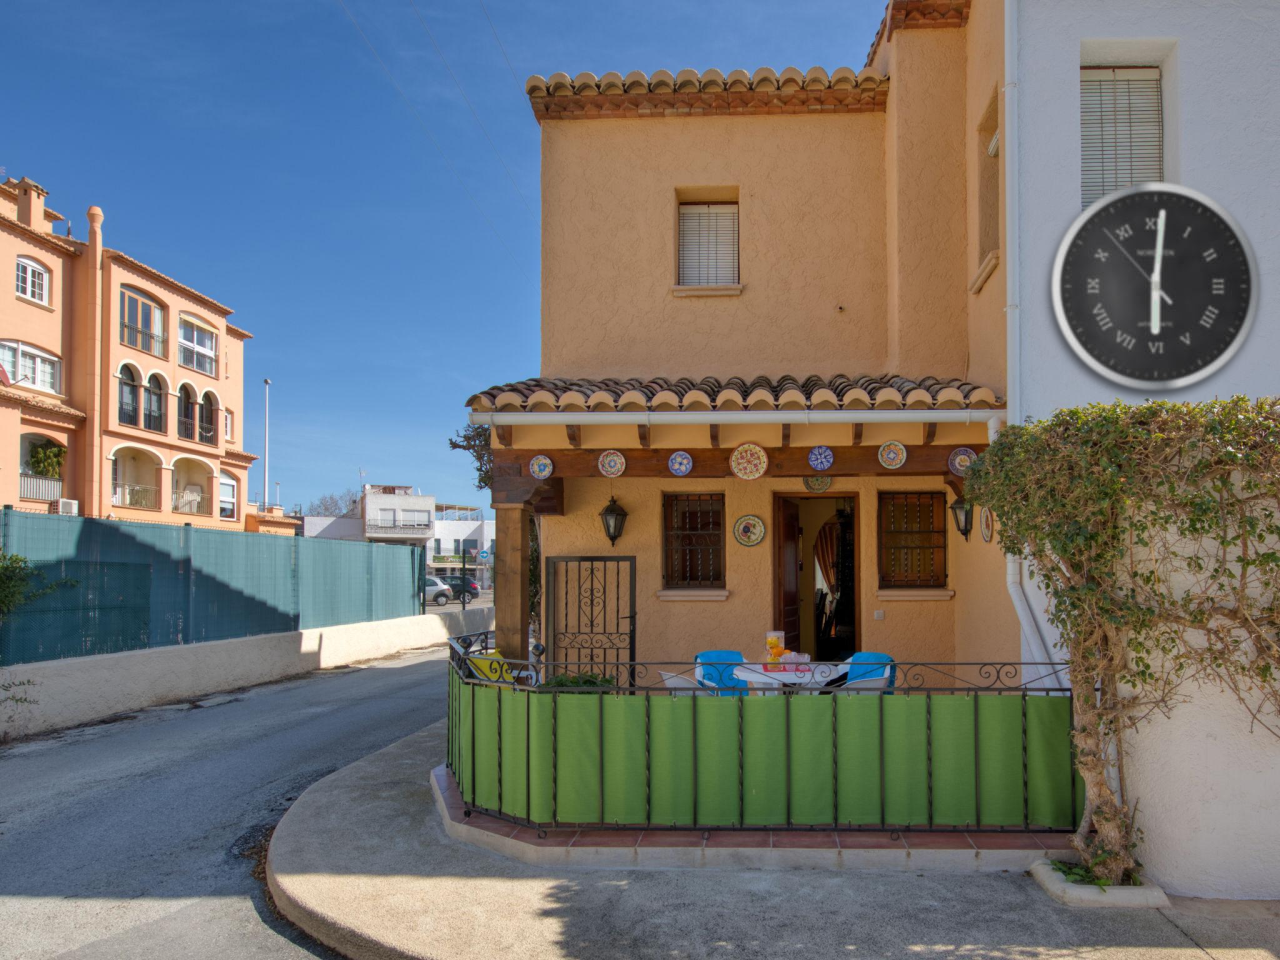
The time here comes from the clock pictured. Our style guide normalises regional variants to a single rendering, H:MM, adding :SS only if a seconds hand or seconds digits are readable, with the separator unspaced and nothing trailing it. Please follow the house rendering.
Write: 6:00:53
